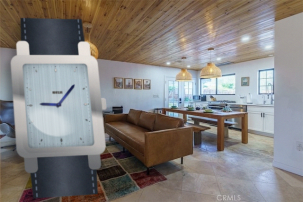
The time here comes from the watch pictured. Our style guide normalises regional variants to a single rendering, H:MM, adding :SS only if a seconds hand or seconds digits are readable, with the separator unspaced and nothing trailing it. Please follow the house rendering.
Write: 9:07
